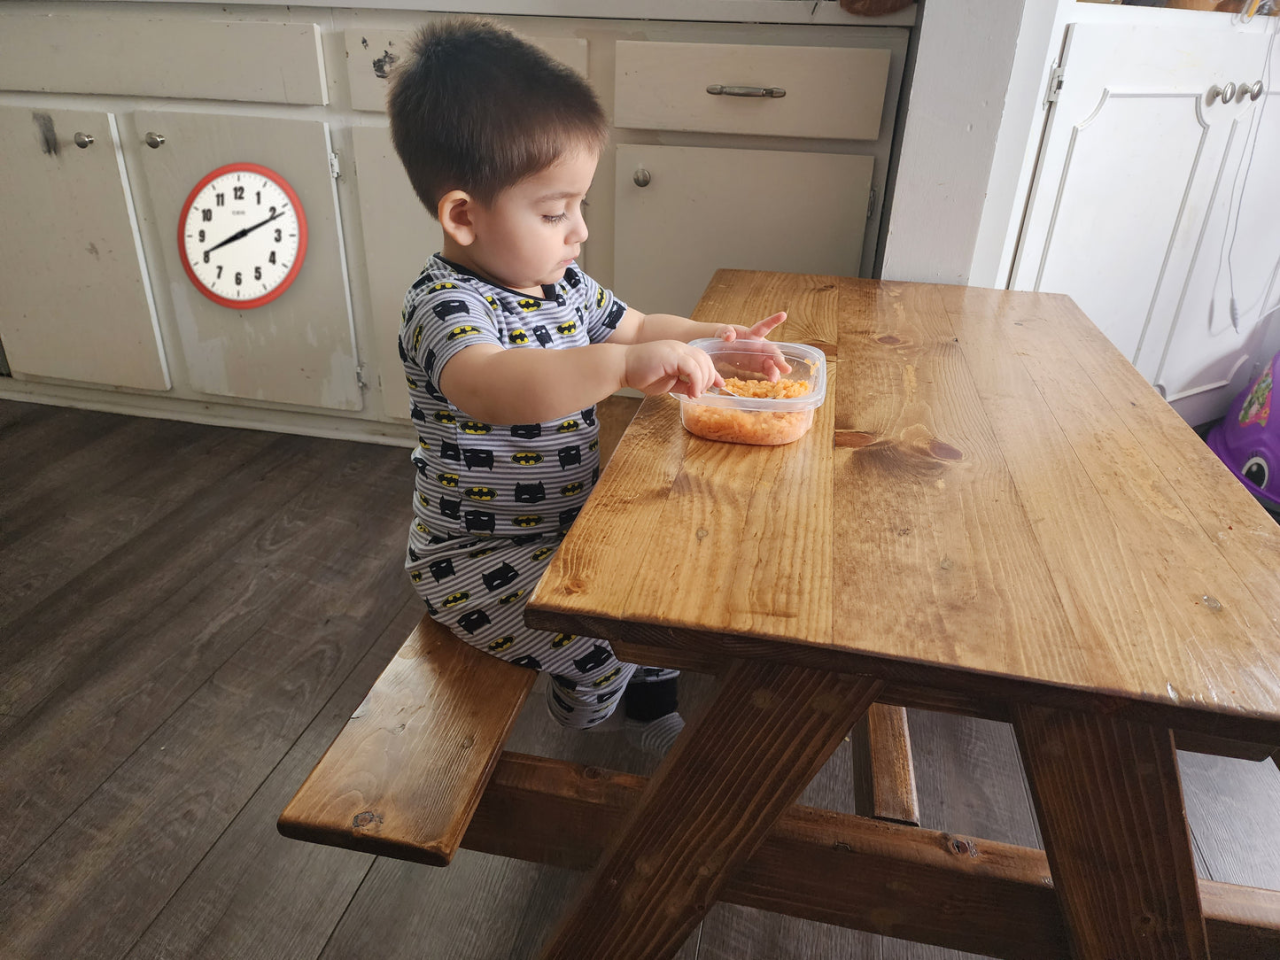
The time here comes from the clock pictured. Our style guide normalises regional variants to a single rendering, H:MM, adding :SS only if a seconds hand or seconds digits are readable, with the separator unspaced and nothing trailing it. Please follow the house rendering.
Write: 8:11
